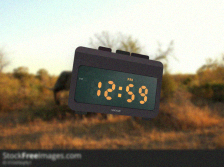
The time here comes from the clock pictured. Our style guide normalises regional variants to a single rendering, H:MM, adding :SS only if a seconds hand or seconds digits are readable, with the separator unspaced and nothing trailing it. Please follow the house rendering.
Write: 12:59
